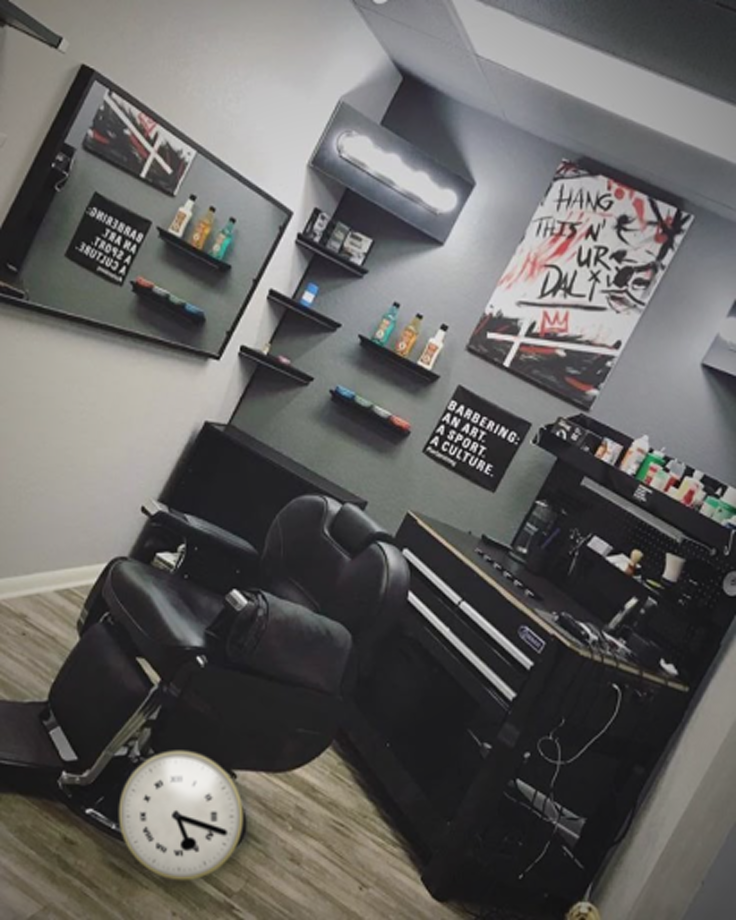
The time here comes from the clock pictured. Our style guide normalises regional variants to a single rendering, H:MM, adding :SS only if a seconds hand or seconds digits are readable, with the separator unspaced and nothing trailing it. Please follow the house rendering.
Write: 5:18
